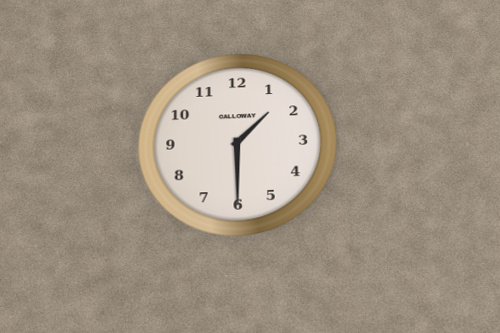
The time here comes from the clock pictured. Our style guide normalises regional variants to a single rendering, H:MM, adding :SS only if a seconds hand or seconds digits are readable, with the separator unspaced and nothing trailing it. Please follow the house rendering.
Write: 1:30
